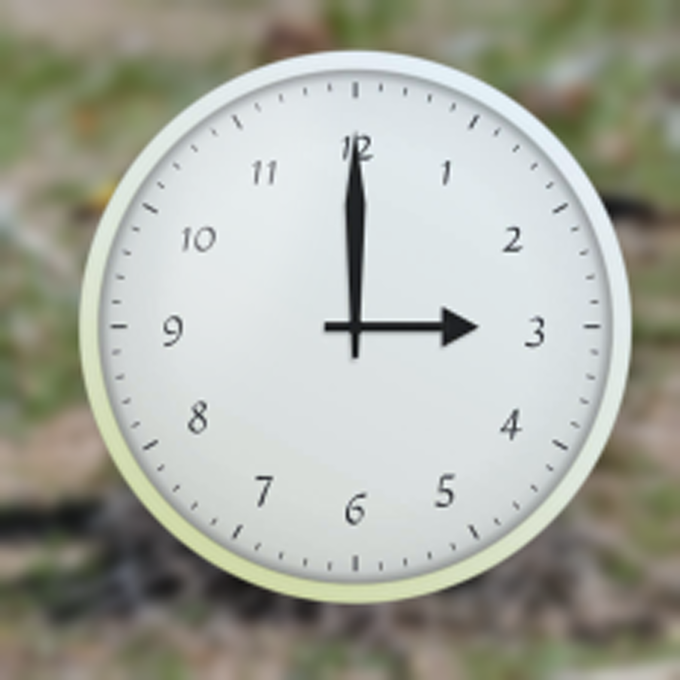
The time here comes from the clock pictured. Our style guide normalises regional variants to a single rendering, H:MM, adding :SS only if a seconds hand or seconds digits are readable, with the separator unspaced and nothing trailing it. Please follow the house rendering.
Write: 3:00
